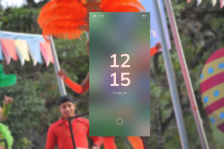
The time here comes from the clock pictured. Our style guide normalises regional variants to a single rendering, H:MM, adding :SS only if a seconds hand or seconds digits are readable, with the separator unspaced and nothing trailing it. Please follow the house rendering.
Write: 12:15
